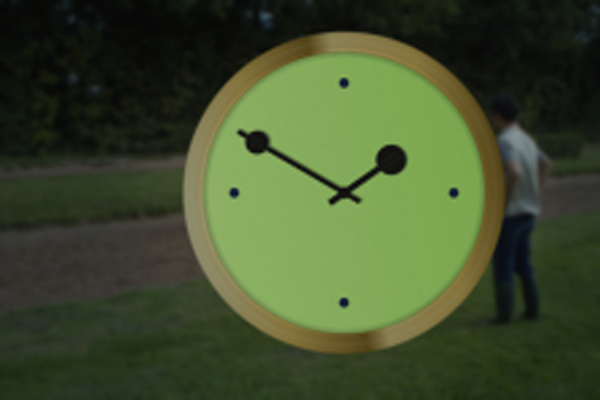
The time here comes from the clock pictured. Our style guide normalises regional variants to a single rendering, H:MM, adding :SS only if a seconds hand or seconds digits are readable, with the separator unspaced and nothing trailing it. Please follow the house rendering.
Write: 1:50
